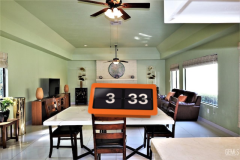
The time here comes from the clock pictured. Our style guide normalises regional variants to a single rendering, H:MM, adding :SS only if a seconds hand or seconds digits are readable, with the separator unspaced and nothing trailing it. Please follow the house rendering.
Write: 3:33
